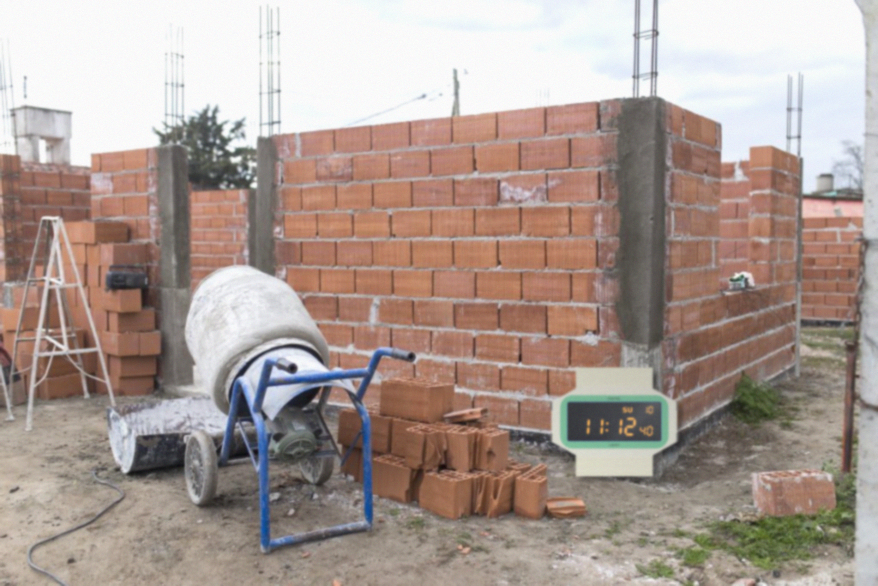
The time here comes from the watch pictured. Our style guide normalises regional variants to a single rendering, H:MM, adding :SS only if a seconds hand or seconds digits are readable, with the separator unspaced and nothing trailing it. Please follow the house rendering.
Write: 11:12
